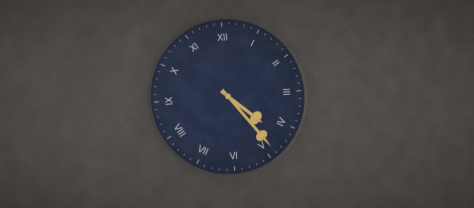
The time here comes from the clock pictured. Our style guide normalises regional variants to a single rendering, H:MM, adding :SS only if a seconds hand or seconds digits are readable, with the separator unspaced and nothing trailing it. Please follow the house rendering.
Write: 4:24
